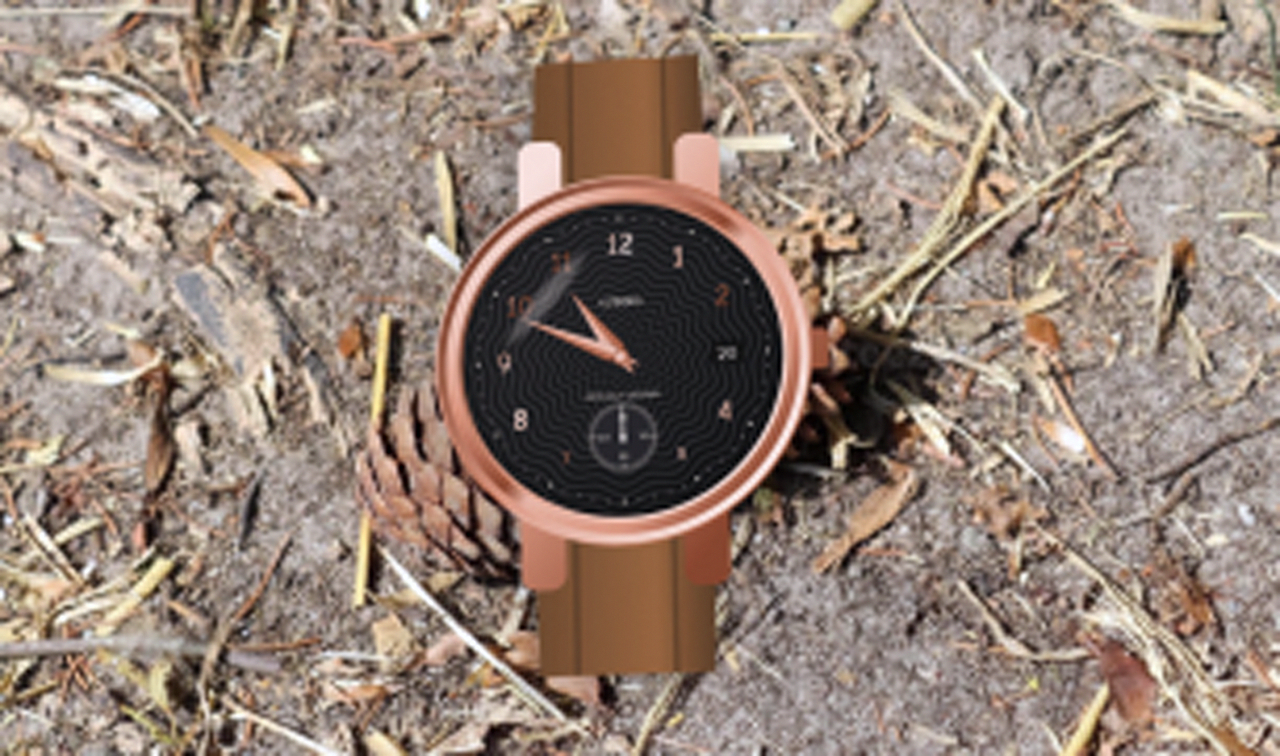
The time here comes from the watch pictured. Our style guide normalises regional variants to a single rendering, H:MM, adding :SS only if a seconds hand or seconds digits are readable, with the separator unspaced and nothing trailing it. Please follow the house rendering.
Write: 10:49
